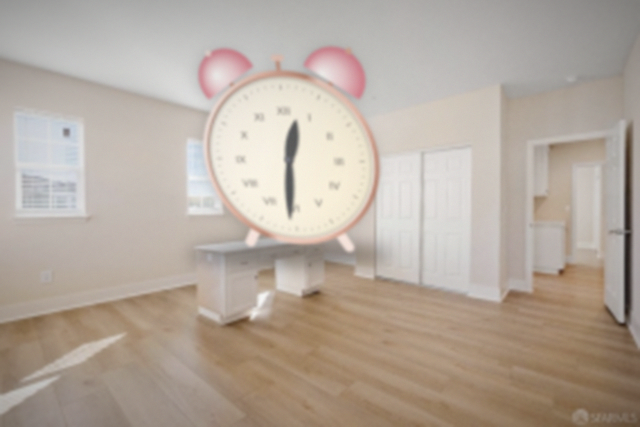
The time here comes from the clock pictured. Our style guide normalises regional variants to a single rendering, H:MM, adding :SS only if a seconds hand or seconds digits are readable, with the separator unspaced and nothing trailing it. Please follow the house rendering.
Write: 12:31
